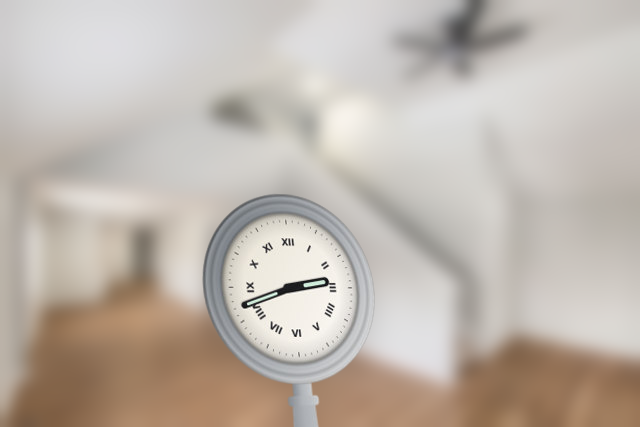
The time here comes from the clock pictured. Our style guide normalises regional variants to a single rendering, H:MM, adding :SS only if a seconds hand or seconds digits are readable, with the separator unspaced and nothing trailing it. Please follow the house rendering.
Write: 2:42
